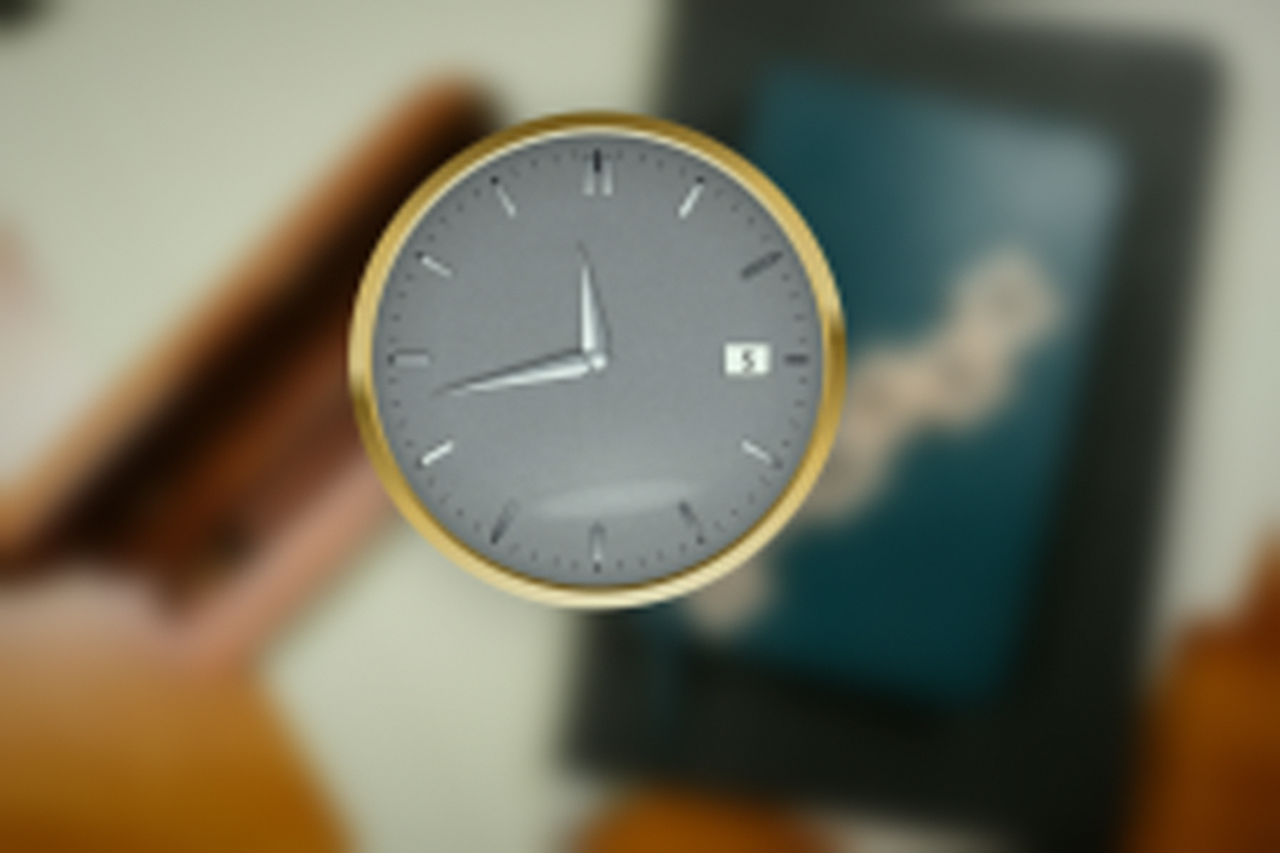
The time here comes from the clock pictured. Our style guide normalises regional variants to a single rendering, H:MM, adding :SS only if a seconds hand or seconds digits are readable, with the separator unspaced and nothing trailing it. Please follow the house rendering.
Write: 11:43
